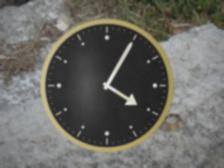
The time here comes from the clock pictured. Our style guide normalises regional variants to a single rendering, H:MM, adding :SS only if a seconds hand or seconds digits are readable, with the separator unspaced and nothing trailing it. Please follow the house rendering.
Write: 4:05
